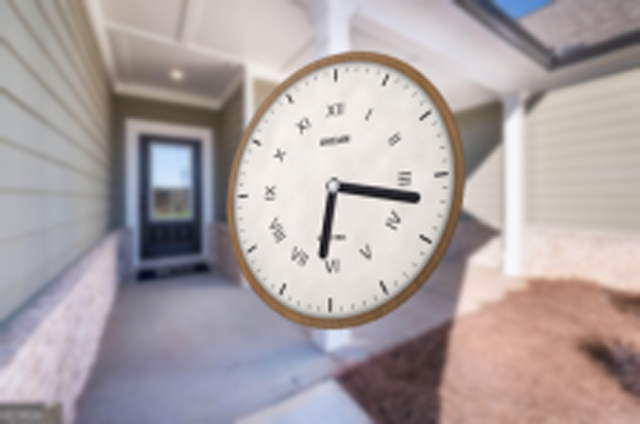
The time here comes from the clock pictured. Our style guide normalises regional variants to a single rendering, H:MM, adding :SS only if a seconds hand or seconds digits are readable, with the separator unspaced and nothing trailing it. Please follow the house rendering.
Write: 6:17
